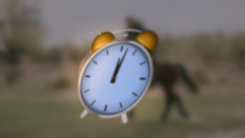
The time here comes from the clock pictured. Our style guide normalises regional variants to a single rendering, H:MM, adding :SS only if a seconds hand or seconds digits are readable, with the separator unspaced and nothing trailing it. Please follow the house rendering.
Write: 12:02
